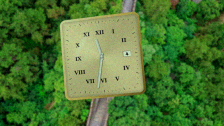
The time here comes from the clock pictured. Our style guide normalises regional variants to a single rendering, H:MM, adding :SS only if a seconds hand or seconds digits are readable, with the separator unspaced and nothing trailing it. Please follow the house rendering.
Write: 11:32
